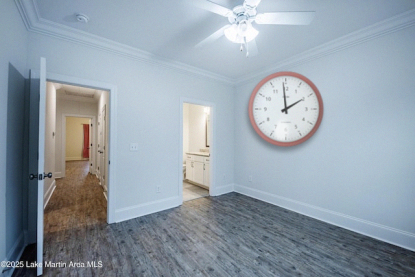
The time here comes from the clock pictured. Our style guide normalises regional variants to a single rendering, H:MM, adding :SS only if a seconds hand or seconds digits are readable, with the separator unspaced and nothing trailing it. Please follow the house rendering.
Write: 1:59
